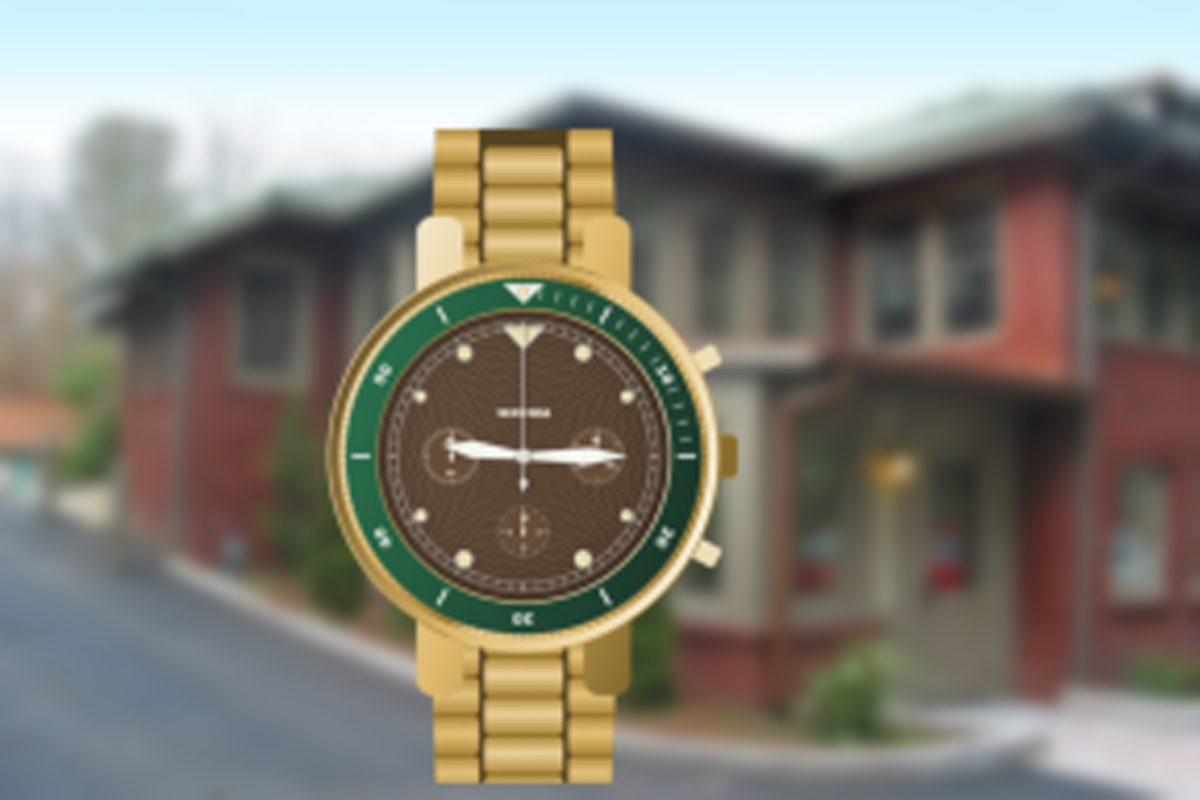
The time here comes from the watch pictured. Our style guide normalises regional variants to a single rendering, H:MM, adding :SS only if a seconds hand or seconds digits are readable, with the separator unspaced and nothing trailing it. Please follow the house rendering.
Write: 9:15
